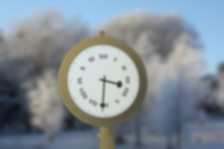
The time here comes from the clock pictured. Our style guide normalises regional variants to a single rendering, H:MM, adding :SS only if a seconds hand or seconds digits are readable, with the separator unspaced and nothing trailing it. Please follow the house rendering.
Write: 3:31
